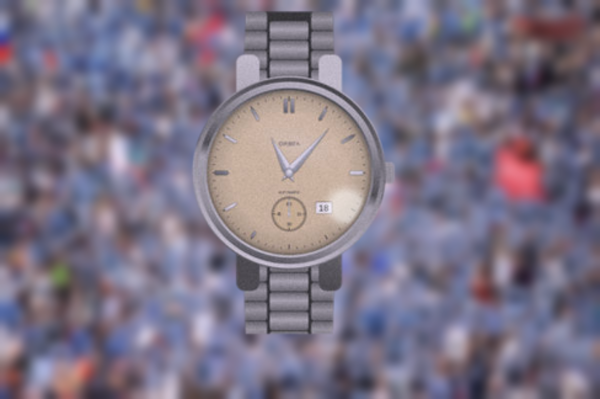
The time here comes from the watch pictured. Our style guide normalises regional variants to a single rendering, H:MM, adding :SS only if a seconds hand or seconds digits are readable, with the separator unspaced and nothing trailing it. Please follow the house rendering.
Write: 11:07
